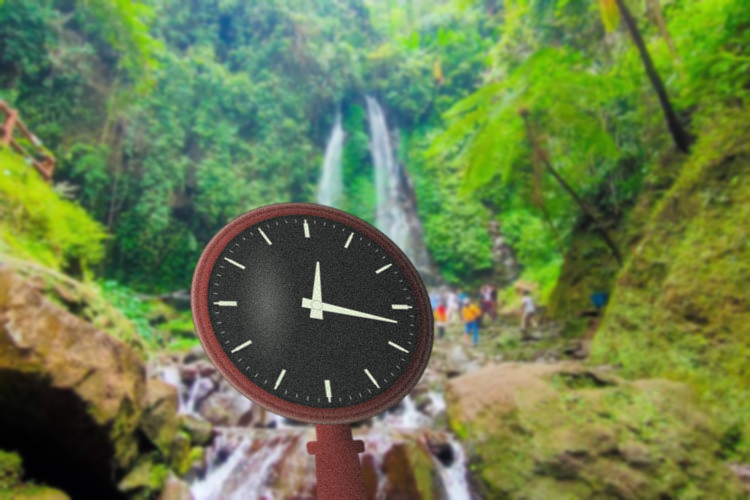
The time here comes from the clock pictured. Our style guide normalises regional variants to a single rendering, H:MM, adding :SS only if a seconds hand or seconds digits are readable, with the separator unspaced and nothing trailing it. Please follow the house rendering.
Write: 12:17
